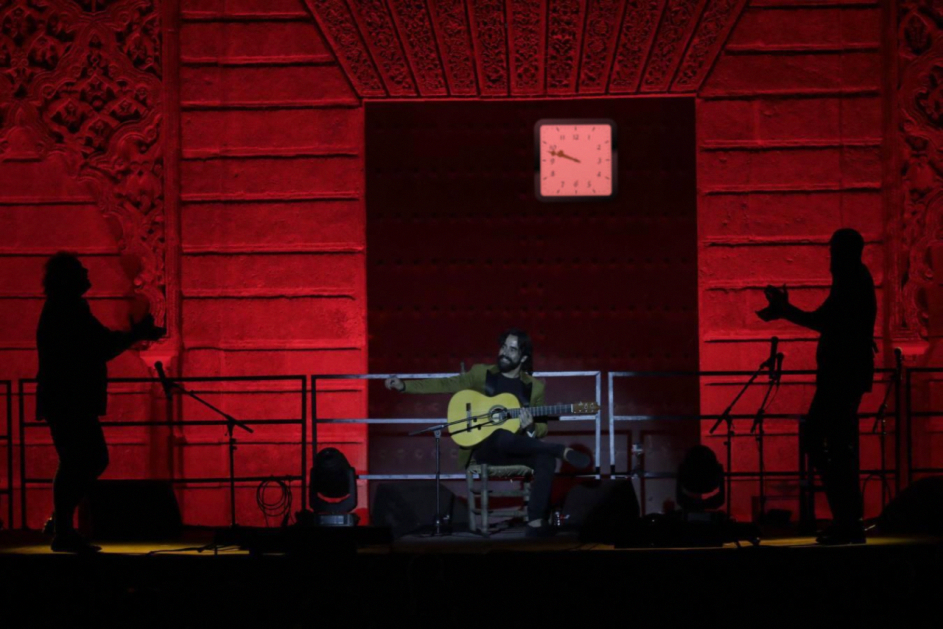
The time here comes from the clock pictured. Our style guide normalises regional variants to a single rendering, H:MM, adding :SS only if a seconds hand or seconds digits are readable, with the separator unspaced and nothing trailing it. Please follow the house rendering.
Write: 9:48
